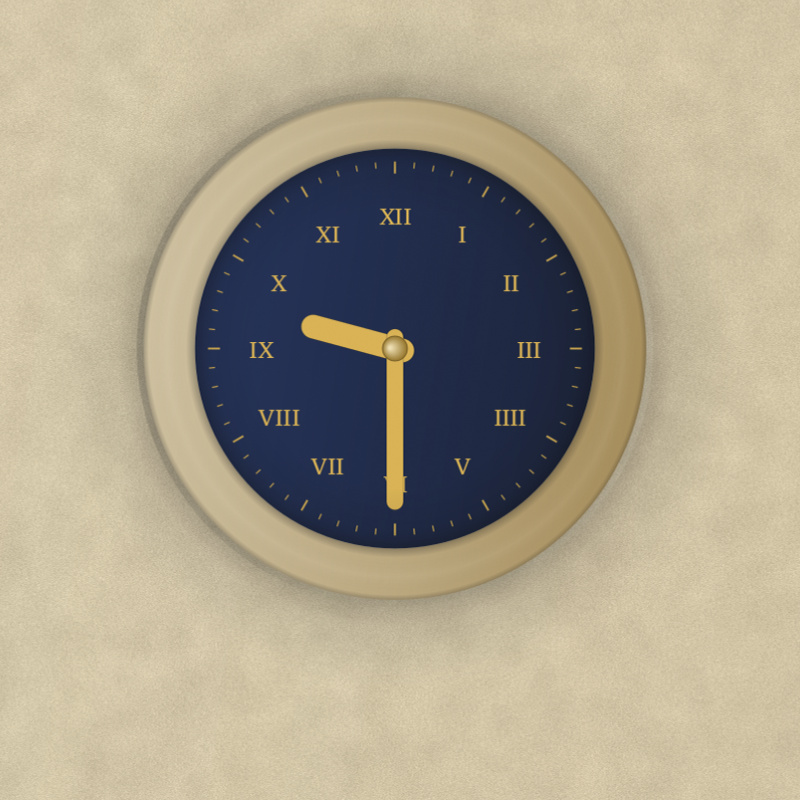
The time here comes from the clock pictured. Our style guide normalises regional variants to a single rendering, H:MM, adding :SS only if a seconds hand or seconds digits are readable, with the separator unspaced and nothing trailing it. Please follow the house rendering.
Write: 9:30
